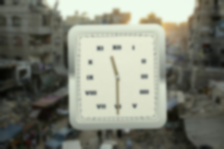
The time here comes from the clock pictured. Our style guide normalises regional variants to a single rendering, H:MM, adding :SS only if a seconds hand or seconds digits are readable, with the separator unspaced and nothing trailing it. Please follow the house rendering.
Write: 11:30
